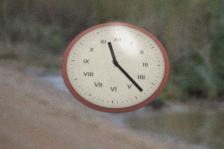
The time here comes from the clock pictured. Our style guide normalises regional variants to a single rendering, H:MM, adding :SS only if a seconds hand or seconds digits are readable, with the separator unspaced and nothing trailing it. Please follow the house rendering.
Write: 11:23
